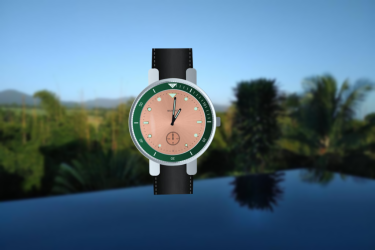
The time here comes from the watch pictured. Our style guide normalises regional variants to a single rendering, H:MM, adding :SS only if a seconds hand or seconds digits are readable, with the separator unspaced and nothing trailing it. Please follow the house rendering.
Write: 1:01
